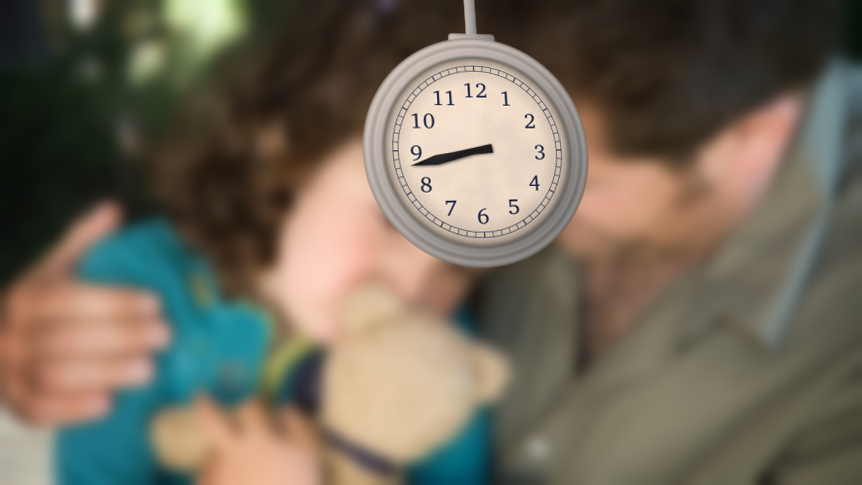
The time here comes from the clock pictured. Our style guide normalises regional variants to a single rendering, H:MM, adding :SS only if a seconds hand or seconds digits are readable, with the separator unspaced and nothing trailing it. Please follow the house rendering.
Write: 8:43
